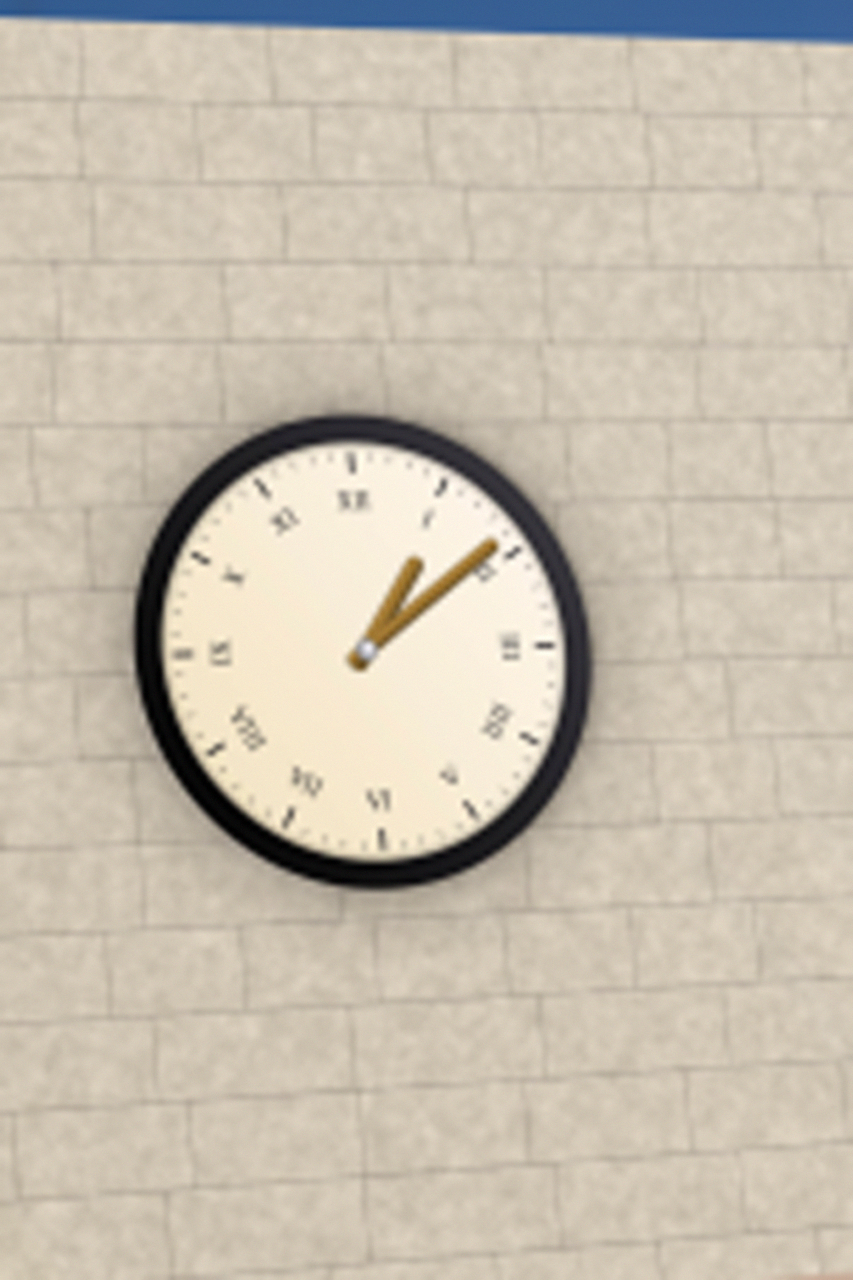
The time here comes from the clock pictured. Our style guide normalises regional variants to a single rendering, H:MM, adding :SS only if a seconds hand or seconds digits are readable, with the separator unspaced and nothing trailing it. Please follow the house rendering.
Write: 1:09
